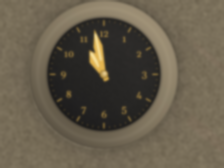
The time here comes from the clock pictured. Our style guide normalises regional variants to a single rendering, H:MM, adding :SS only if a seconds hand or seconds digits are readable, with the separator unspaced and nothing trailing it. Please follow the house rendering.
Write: 10:58
